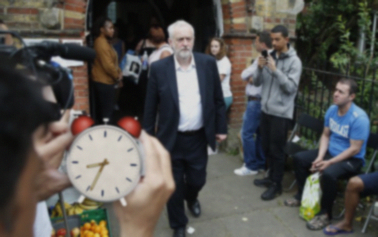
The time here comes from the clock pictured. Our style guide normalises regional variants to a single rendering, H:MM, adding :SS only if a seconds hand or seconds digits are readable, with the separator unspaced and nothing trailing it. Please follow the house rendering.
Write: 8:34
